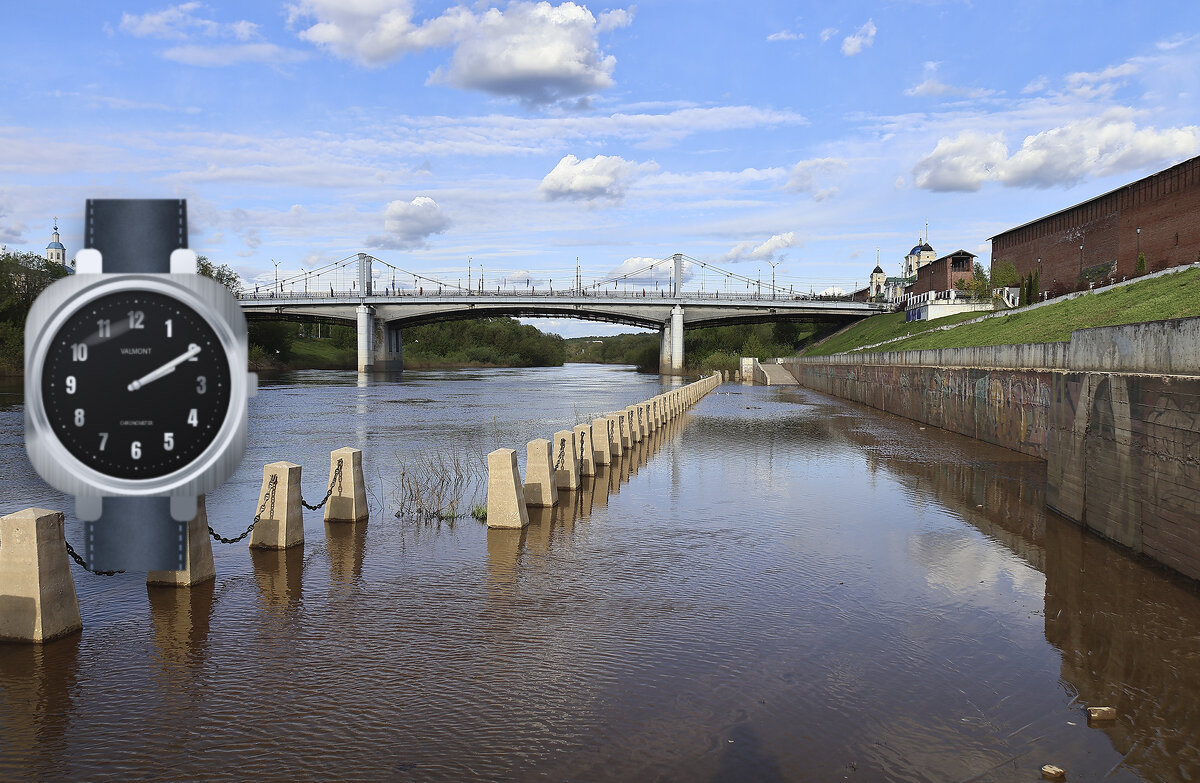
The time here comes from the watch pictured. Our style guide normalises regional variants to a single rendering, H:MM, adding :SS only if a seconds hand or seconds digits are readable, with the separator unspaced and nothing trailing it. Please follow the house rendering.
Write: 2:10
